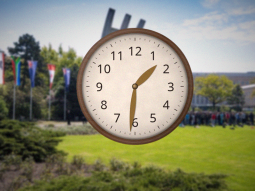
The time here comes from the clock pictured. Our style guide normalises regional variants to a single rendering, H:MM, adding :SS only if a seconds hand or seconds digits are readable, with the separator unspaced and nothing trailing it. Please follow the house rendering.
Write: 1:31
